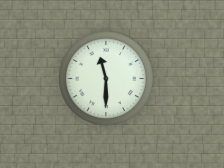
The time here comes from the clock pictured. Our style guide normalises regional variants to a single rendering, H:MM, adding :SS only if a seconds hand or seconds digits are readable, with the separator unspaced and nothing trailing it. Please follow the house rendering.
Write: 11:30
